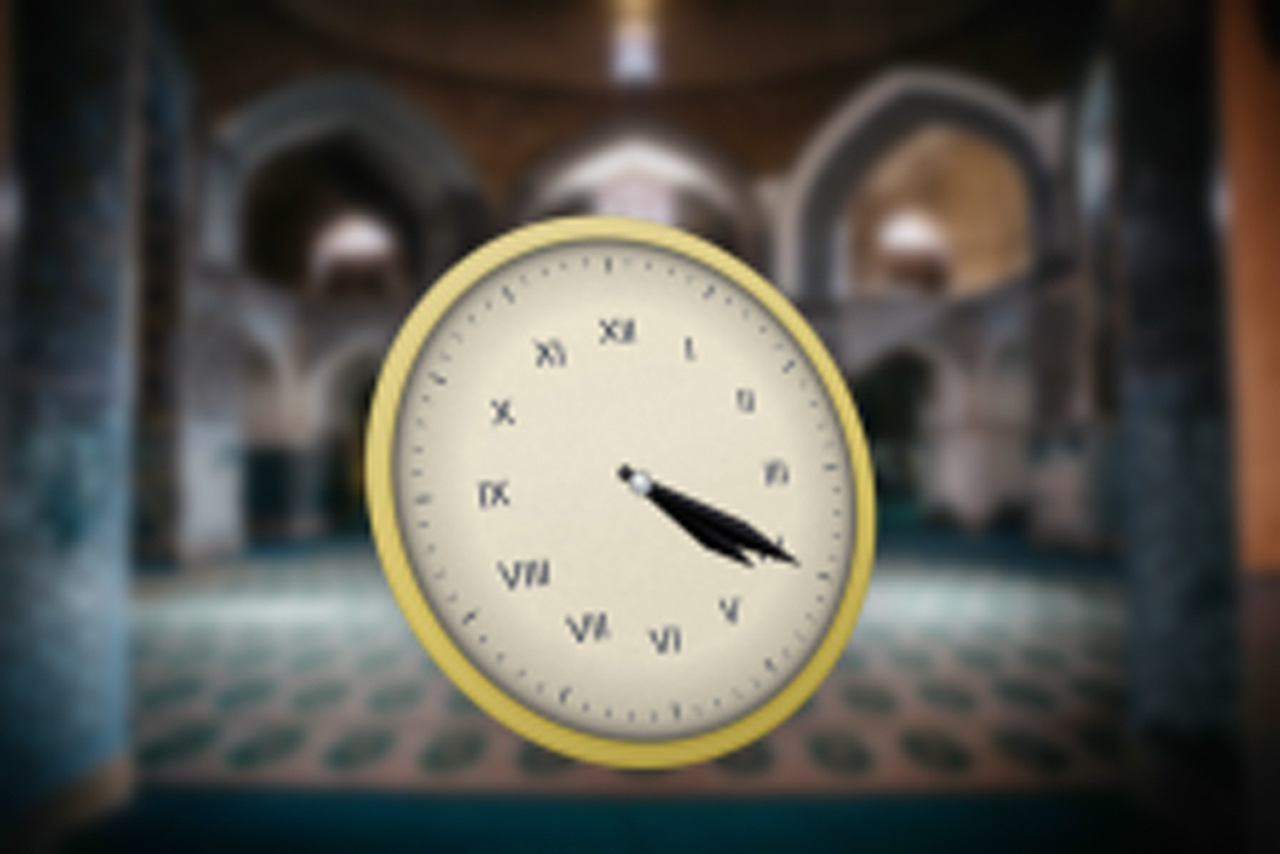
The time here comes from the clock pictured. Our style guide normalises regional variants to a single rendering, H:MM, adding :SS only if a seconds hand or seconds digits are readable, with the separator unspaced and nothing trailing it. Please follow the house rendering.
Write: 4:20
